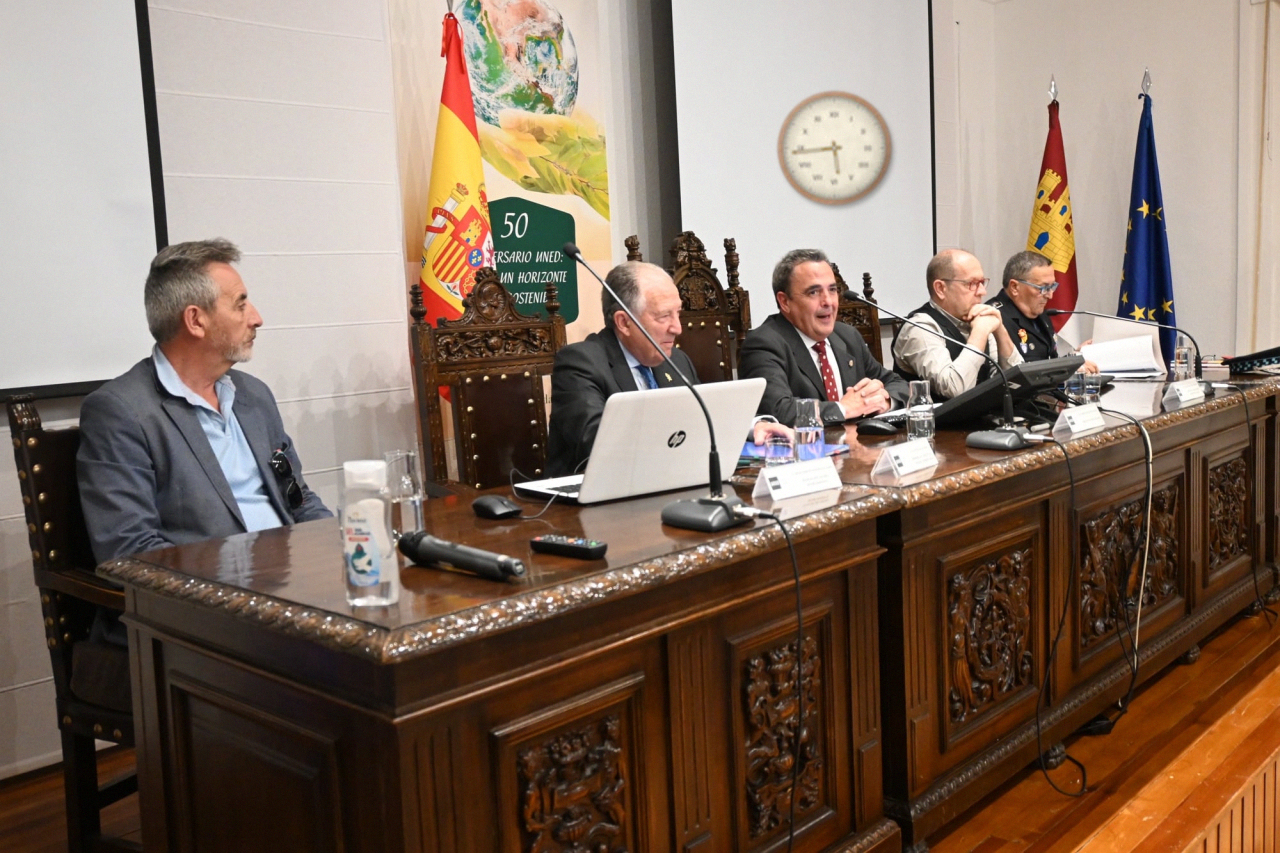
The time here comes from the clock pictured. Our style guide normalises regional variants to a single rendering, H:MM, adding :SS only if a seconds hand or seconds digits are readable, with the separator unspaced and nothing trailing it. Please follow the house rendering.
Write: 5:44
